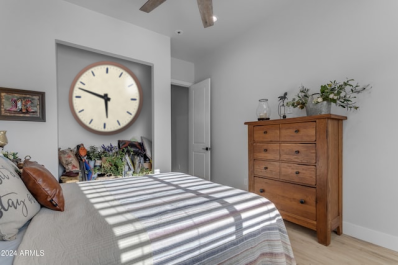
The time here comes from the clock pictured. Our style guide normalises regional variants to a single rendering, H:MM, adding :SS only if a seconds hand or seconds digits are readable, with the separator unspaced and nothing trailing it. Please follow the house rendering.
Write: 5:48
